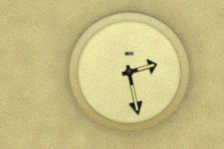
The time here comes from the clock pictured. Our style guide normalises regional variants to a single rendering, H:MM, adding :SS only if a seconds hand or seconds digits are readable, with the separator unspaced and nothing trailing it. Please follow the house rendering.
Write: 2:28
